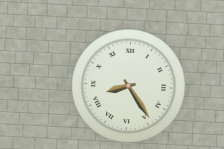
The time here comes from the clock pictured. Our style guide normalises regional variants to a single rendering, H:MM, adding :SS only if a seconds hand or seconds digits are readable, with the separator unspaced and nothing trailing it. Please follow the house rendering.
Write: 8:24
